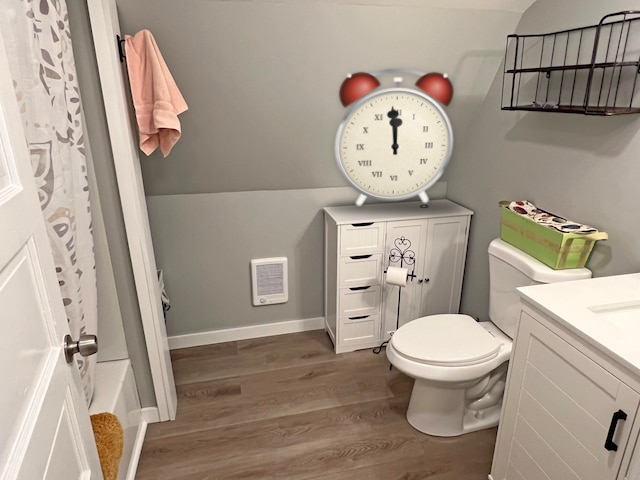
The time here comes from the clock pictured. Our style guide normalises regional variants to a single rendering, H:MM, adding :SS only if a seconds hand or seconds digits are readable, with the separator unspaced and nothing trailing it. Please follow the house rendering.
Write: 11:59
